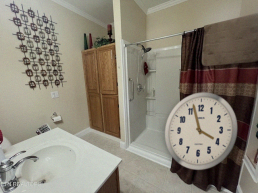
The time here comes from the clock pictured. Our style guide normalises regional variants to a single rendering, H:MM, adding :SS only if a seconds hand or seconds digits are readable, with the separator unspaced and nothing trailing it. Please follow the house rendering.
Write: 3:57
